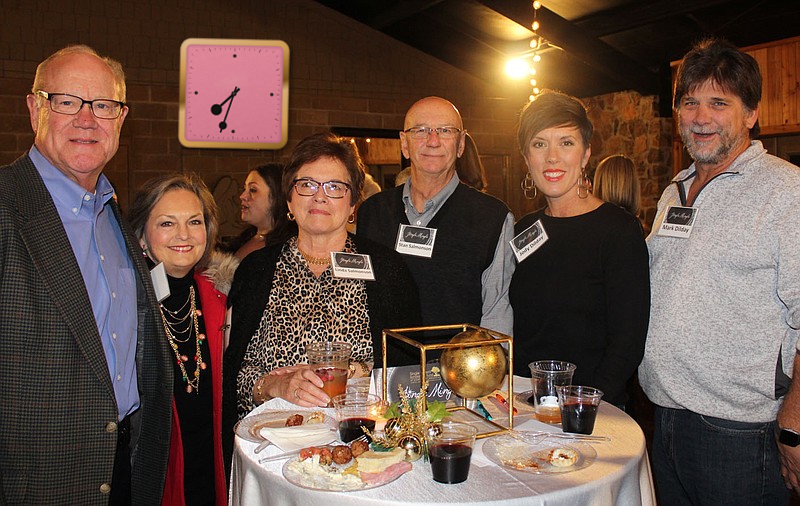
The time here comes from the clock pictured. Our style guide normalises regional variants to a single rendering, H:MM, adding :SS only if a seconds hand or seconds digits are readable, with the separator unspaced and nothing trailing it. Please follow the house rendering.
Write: 7:33
